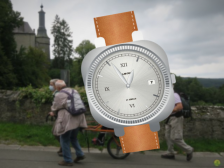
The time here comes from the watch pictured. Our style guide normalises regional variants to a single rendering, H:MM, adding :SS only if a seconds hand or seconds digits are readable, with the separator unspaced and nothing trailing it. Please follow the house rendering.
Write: 12:56
